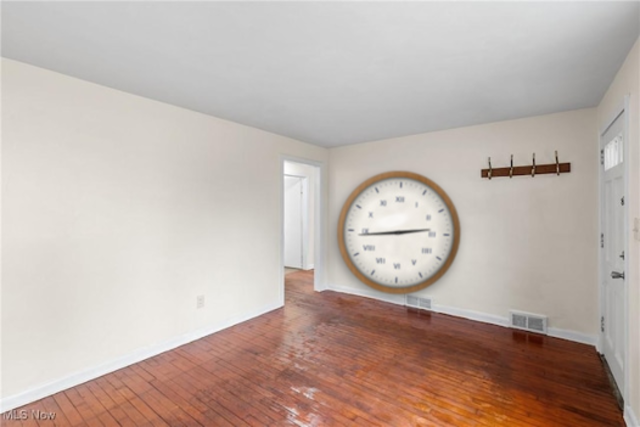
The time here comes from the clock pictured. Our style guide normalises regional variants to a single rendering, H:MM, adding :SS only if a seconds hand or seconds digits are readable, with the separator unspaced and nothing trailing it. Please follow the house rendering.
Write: 2:44
